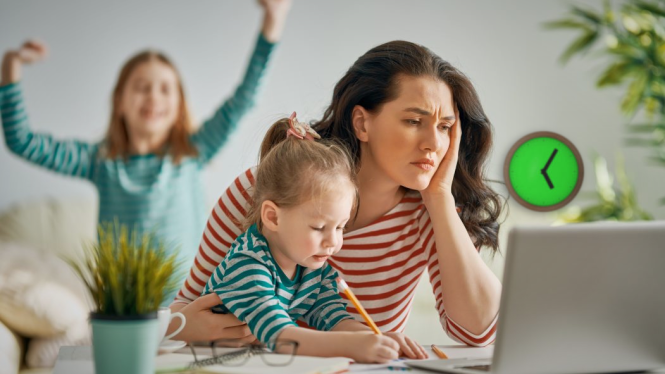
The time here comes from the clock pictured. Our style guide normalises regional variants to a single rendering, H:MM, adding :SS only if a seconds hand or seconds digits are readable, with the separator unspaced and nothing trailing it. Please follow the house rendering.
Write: 5:05
